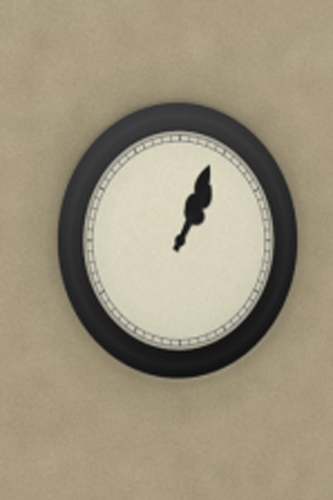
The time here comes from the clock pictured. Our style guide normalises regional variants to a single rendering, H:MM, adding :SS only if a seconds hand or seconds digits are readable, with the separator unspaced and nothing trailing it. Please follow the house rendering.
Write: 1:04
